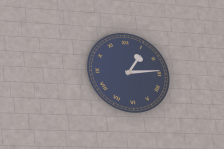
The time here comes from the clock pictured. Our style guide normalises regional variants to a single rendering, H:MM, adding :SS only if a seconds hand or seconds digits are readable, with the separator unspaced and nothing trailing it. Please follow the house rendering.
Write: 1:14
